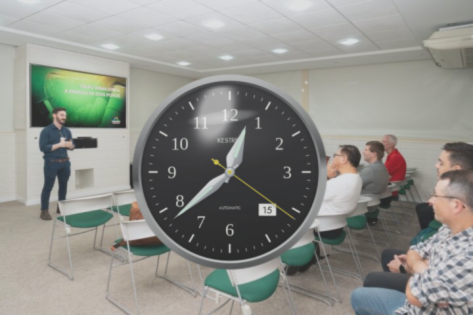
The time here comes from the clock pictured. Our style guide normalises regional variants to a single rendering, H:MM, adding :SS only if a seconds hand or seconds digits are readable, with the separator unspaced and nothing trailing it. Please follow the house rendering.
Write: 12:38:21
